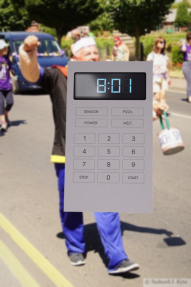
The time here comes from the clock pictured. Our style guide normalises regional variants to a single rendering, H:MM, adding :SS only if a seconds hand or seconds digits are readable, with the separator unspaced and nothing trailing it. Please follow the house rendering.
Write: 8:01
